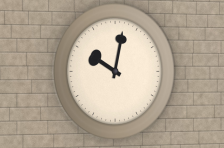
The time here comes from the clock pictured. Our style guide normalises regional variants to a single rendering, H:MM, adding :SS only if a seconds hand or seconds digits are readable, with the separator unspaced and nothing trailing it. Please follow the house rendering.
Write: 10:02
